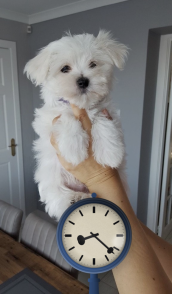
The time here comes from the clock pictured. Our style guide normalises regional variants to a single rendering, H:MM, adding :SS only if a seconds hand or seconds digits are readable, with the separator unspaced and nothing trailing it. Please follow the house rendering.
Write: 8:22
